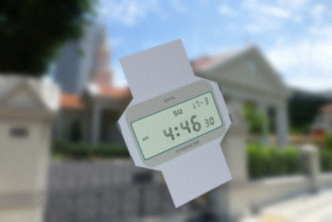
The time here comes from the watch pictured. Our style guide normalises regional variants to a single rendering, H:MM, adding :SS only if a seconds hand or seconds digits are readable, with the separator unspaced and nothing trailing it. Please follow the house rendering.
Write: 4:46
